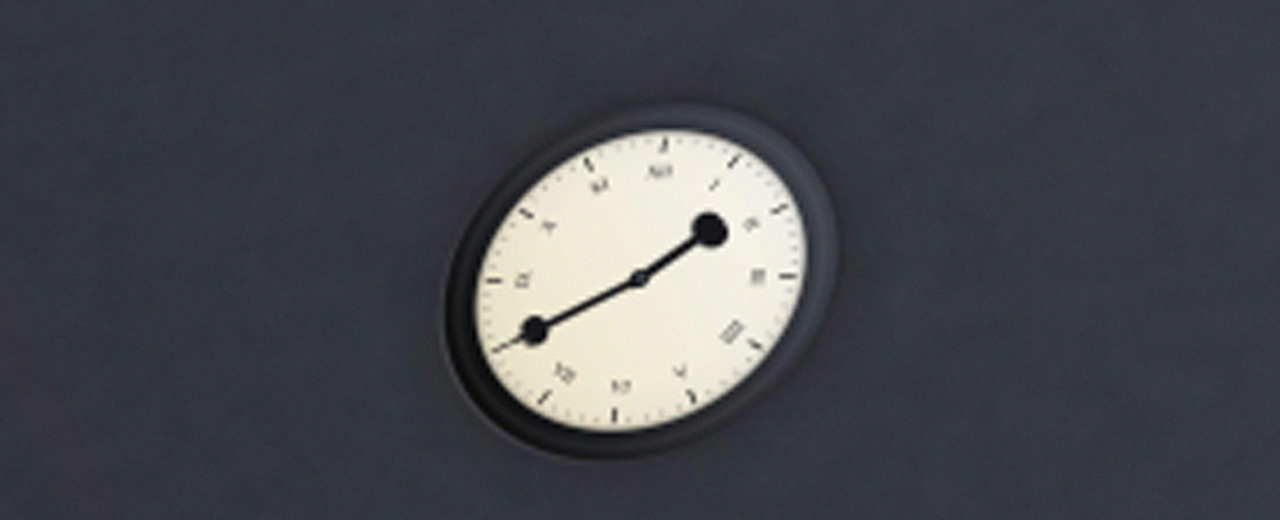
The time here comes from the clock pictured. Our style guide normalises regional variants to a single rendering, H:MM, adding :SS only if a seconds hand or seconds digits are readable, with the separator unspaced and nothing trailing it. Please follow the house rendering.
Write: 1:40
